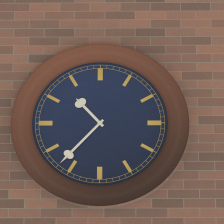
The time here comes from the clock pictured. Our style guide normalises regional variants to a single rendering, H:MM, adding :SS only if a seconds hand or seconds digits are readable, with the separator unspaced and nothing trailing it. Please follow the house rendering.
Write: 10:37
